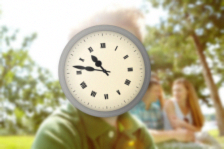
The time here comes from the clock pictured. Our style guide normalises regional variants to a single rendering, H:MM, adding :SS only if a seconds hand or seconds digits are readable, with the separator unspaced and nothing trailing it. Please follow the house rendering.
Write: 10:47
